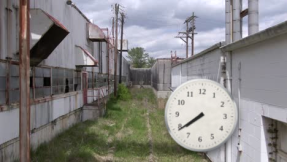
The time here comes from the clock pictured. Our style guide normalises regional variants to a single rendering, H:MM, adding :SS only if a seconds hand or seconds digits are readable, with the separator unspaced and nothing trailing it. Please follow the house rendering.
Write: 7:39
